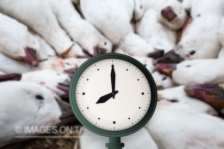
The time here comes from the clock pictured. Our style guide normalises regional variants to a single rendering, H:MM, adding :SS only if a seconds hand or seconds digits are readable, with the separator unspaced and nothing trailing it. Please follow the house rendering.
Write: 8:00
